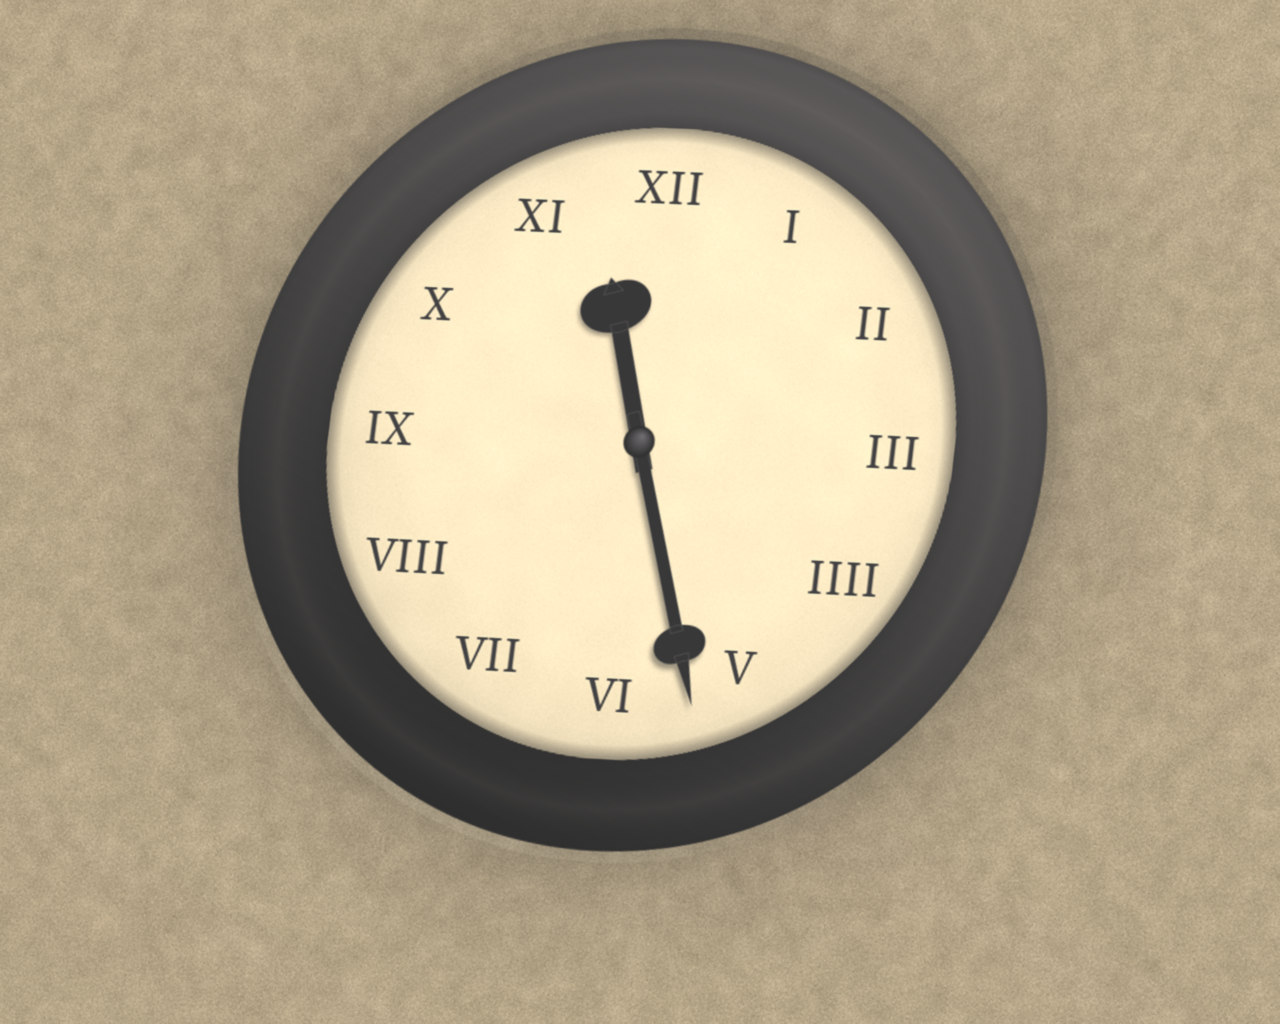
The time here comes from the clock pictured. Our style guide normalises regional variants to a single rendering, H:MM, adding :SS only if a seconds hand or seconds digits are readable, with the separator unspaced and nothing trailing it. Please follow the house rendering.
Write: 11:27
